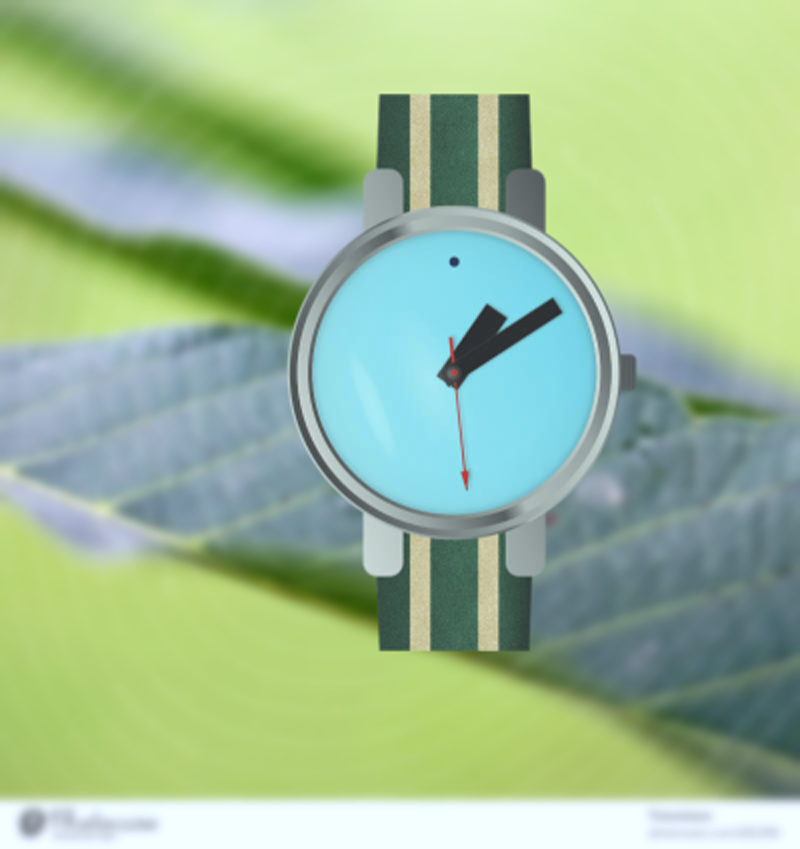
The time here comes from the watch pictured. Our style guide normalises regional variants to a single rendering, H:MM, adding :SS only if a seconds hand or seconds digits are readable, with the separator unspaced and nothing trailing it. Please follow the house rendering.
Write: 1:09:29
